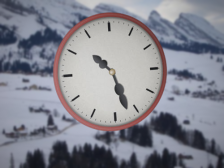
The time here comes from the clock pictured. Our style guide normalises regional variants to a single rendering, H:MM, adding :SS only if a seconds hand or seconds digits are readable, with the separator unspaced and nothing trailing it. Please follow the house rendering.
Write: 10:27
